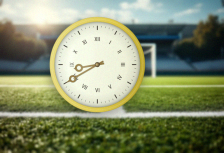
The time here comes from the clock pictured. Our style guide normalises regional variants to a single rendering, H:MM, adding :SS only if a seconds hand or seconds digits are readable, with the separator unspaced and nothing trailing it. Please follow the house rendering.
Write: 8:40
